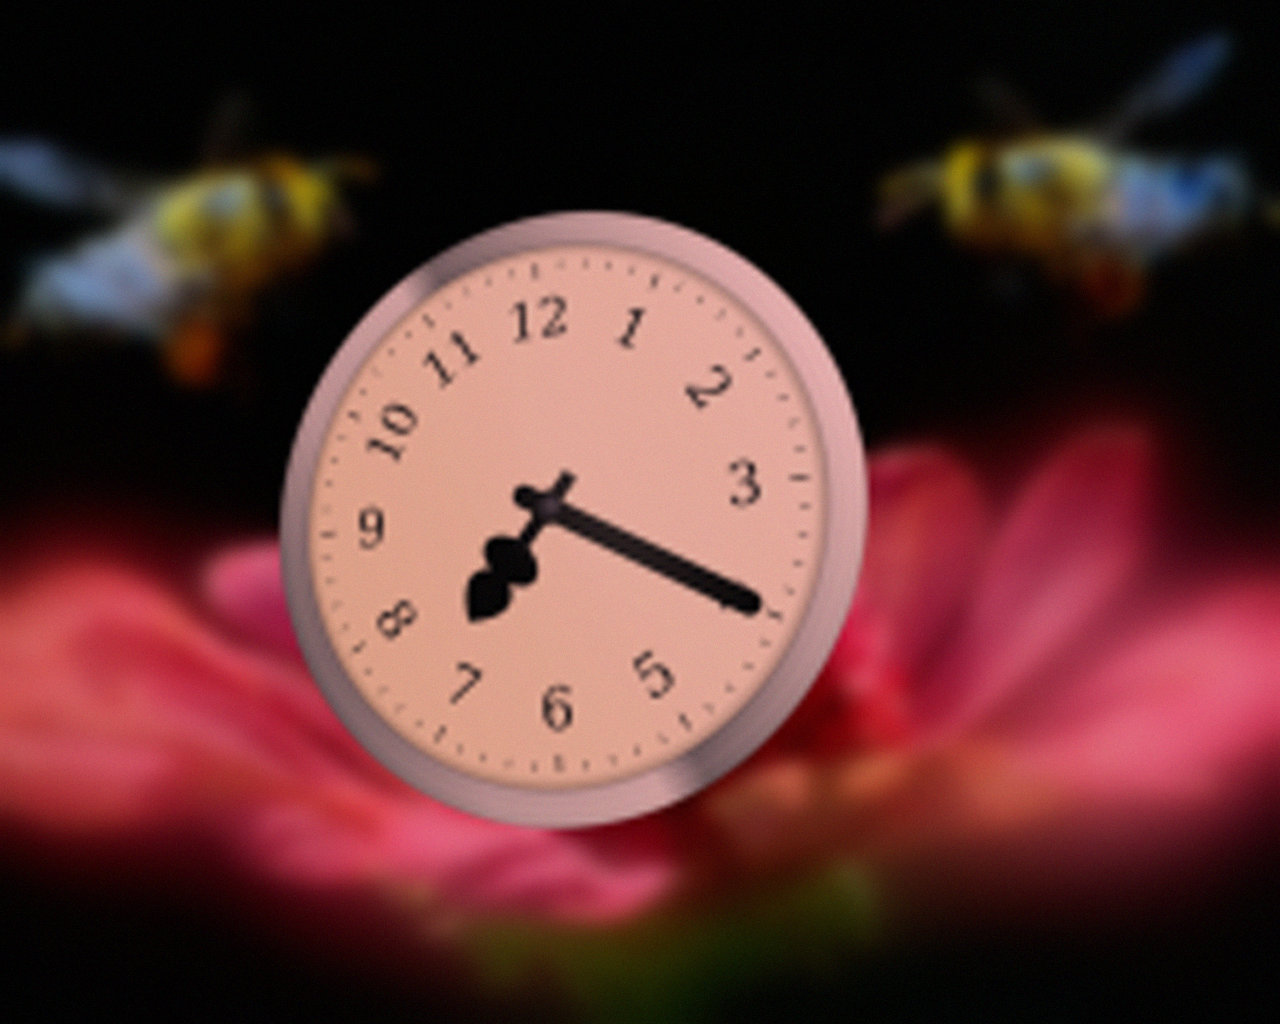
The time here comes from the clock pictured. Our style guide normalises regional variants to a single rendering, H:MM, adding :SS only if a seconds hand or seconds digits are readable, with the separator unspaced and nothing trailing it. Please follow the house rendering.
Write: 7:20
